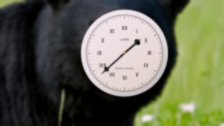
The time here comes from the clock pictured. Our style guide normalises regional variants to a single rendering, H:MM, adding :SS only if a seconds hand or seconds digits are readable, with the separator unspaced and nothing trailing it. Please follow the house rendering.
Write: 1:38
